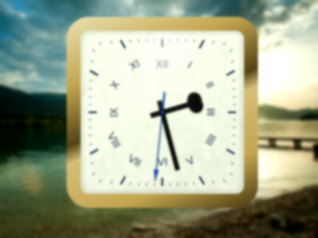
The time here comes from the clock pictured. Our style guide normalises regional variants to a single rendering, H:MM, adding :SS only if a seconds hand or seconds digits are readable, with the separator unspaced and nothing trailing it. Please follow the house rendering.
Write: 2:27:31
